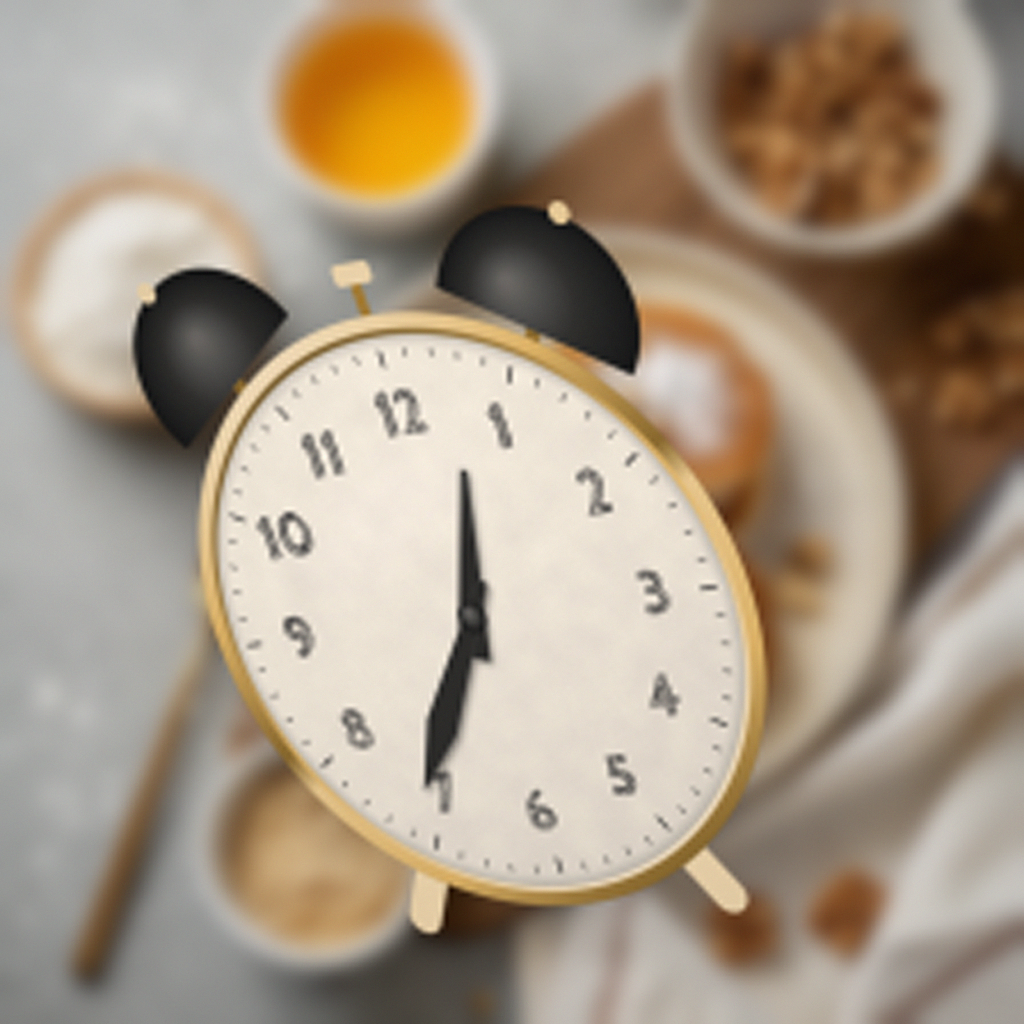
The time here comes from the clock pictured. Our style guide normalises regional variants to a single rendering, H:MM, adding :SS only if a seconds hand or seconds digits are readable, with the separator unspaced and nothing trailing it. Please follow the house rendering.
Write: 12:36
